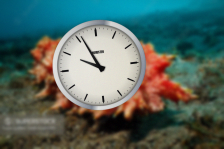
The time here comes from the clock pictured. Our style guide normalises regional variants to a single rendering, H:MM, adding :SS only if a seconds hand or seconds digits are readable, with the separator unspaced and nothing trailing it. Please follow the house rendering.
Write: 9:56
